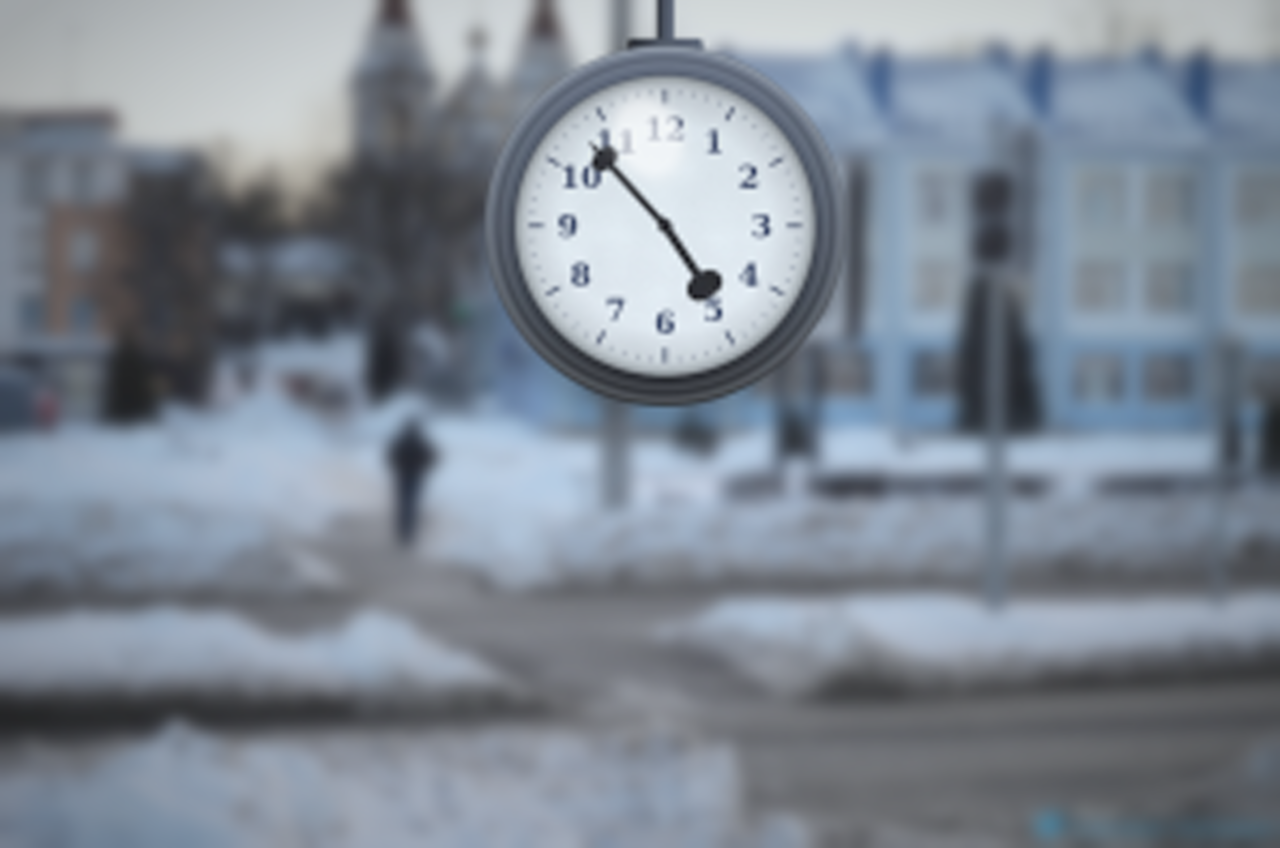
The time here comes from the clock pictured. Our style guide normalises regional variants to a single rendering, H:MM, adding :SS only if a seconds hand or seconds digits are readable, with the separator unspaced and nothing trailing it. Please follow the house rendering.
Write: 4:53
